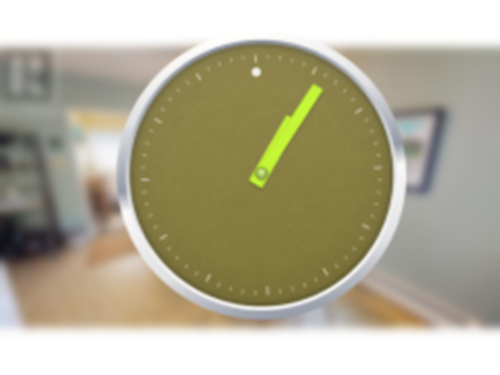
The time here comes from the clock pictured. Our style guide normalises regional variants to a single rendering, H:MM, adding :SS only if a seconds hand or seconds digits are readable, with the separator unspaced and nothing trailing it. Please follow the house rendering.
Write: 1:06
